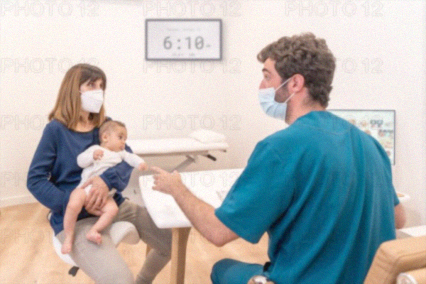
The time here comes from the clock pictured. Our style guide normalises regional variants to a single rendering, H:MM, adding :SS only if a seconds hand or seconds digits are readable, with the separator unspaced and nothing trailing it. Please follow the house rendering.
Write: 6:10
